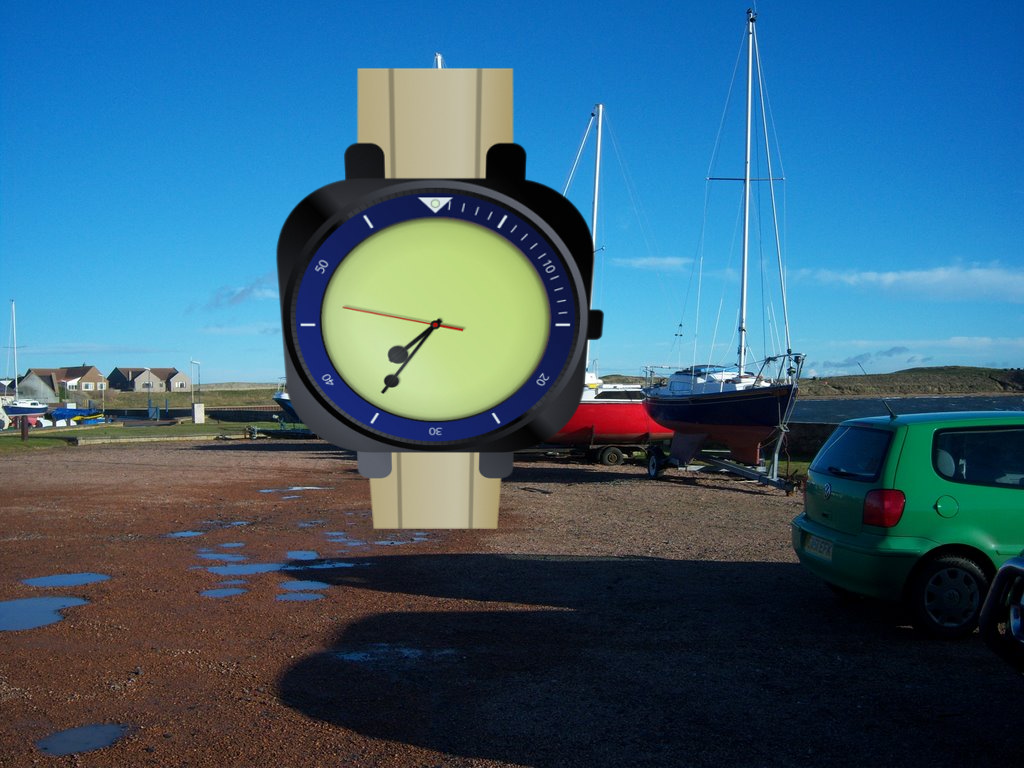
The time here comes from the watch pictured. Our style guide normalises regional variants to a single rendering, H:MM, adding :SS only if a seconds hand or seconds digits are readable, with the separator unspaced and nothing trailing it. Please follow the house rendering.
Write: 7:35:47
